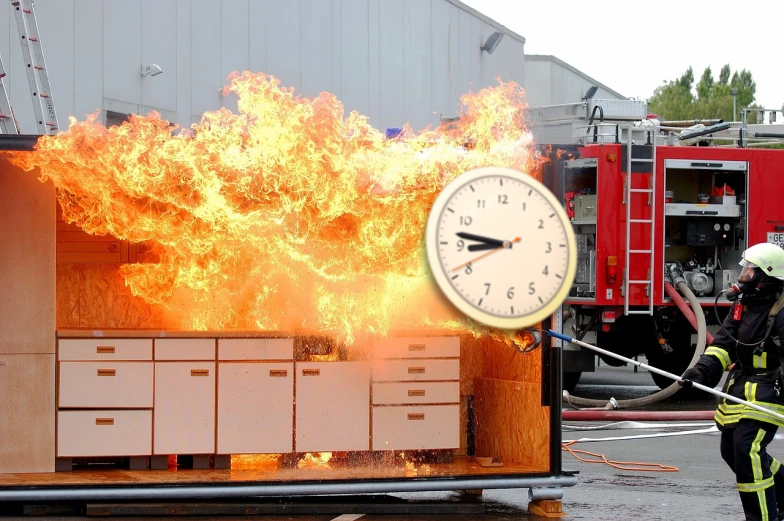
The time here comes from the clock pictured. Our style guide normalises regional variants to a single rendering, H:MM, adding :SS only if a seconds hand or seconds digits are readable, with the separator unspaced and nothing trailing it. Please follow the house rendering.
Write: 8:46:41
